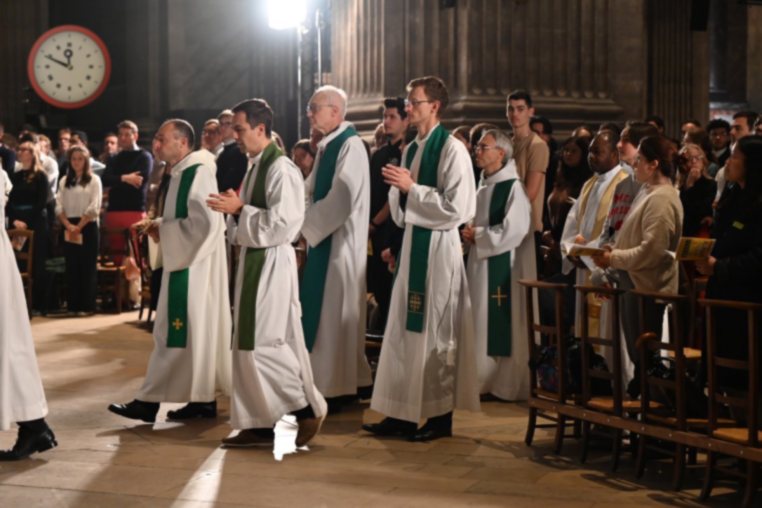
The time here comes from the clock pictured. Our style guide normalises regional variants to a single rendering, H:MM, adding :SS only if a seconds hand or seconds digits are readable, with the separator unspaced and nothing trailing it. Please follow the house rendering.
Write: 11:49
